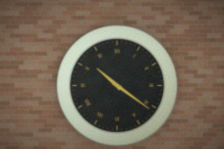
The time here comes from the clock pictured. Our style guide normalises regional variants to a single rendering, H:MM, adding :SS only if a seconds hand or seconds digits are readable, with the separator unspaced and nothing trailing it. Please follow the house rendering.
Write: 10:21
